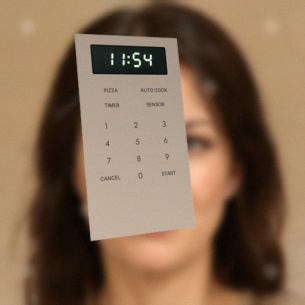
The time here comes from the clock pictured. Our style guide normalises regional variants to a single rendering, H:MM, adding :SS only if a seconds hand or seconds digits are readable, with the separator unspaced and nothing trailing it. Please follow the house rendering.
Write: 11:54
